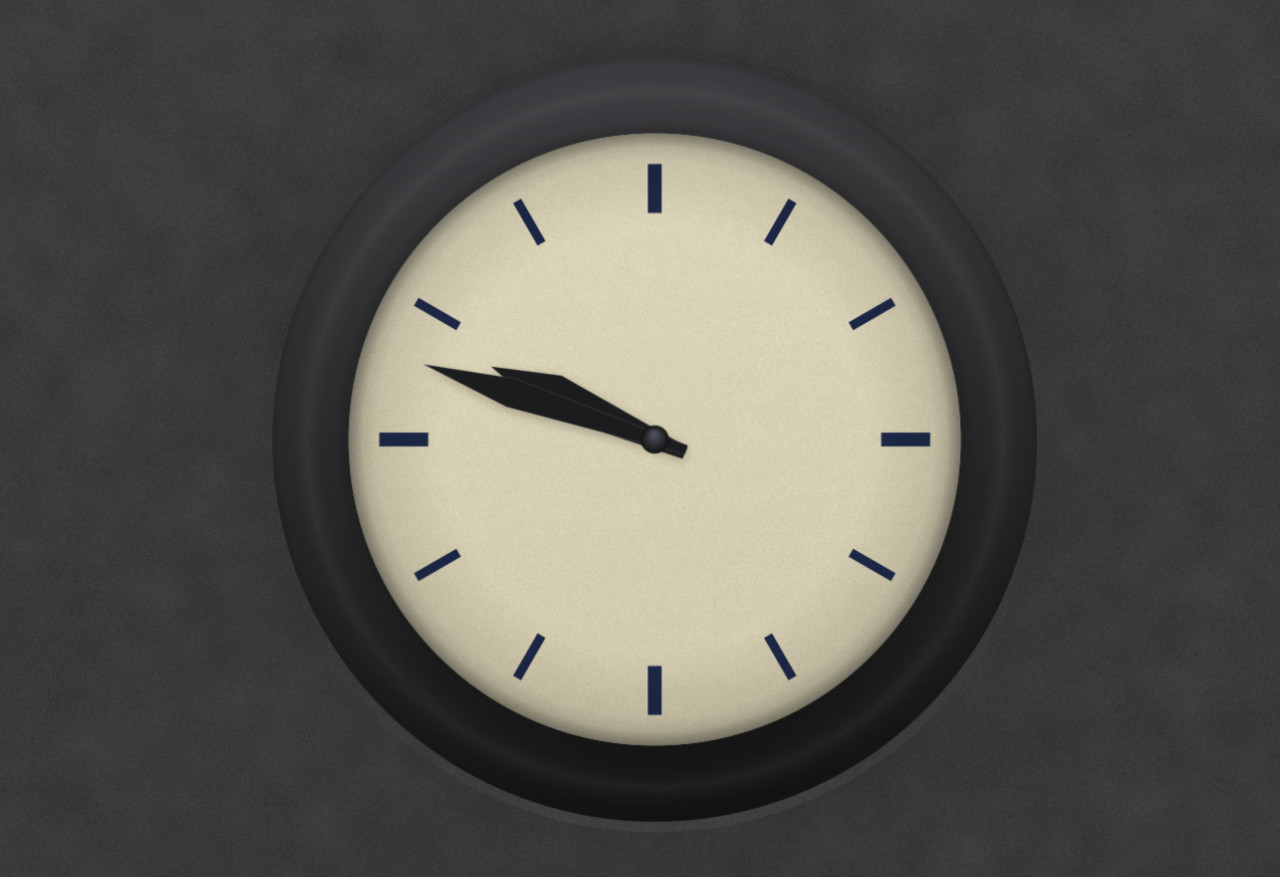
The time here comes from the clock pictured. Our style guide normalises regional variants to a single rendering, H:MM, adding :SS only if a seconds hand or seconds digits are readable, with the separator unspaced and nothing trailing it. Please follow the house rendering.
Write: 9:48
